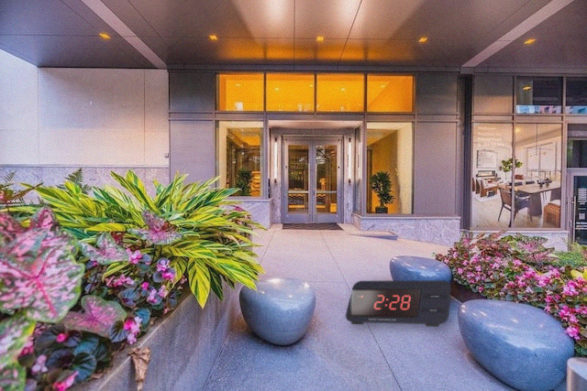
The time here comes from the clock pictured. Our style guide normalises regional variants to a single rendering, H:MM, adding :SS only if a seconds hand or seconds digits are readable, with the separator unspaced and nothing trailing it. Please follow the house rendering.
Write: 2:28
